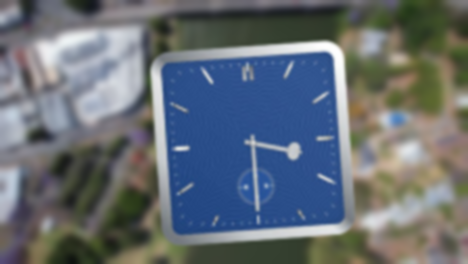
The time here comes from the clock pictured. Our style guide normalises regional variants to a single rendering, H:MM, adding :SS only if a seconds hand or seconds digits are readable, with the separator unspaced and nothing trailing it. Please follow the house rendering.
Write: 3:30
